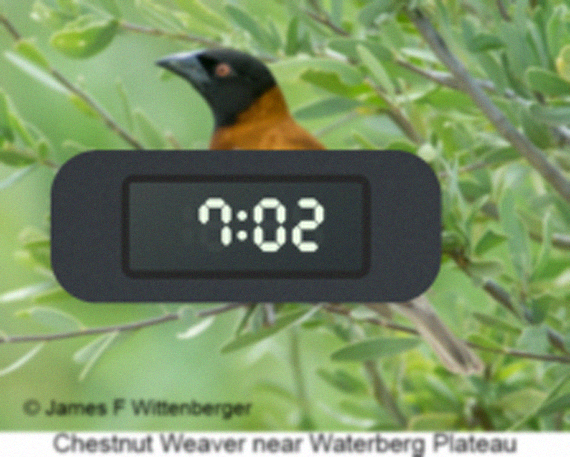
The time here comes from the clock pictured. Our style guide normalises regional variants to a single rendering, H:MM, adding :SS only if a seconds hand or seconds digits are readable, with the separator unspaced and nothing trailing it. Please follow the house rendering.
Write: 7:02
